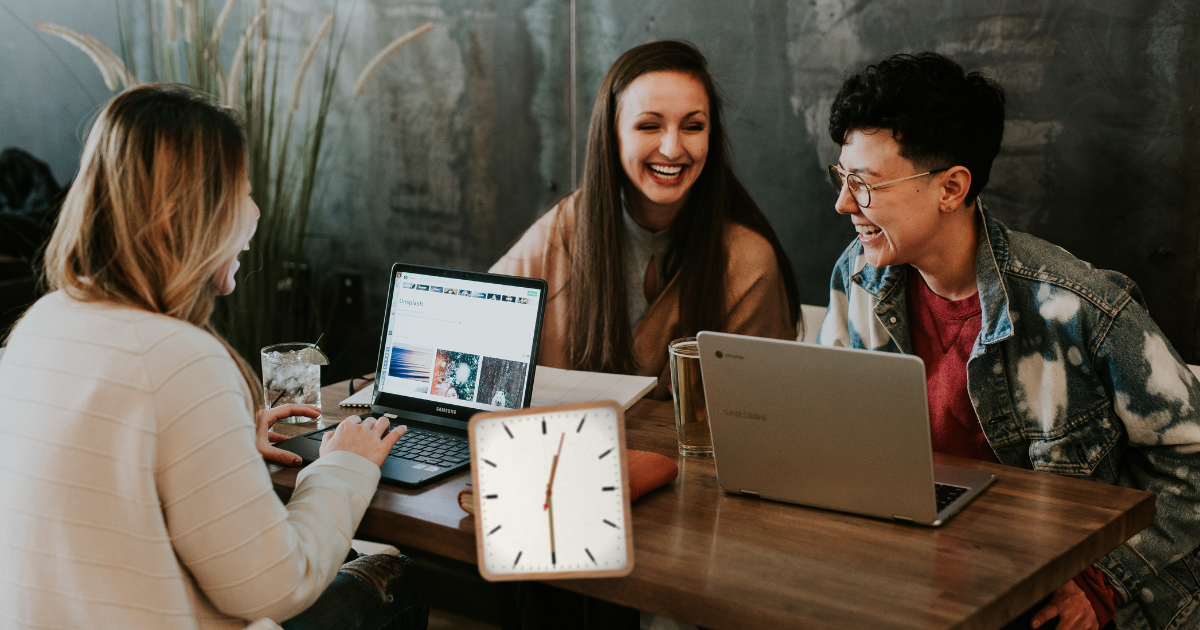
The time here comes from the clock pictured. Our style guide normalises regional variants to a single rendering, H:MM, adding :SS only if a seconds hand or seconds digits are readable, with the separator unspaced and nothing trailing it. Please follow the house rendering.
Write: 12:30:03
